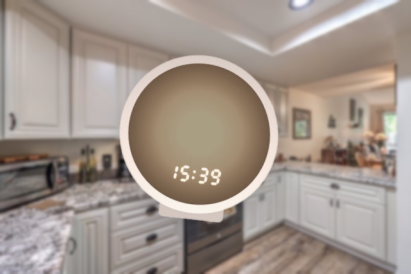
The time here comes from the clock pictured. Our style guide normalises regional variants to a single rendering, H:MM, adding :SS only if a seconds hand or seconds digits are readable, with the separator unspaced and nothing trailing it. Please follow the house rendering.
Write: 15:39
